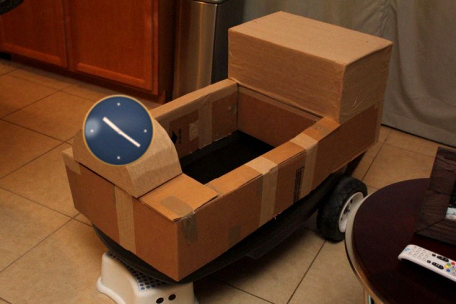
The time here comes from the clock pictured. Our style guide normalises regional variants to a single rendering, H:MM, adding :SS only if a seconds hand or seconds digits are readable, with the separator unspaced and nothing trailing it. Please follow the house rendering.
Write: 10:21
